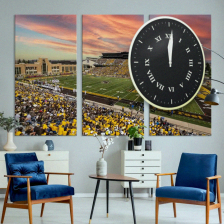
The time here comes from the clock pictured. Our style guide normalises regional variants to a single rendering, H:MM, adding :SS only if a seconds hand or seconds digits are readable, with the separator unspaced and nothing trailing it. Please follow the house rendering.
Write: 12:01
